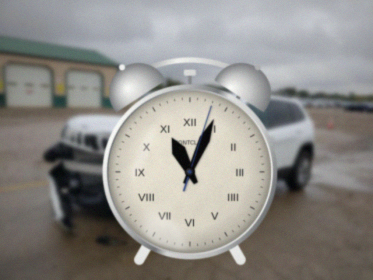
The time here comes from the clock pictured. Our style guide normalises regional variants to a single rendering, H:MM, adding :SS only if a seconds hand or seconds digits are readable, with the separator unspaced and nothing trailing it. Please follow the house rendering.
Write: 11:04:03
